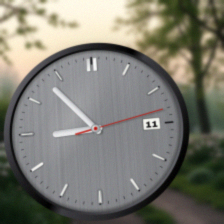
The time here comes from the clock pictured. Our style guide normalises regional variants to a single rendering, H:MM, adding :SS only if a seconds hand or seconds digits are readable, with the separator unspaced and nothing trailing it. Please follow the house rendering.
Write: 8:53:13
